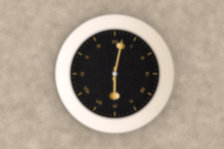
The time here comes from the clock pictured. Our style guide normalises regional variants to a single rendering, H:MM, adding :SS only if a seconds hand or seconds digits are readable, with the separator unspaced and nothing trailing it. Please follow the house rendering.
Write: 6:02
